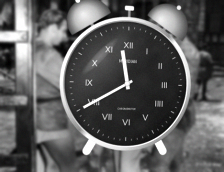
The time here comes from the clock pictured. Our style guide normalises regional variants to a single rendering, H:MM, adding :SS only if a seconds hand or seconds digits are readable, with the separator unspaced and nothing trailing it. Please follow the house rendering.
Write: 11:40
